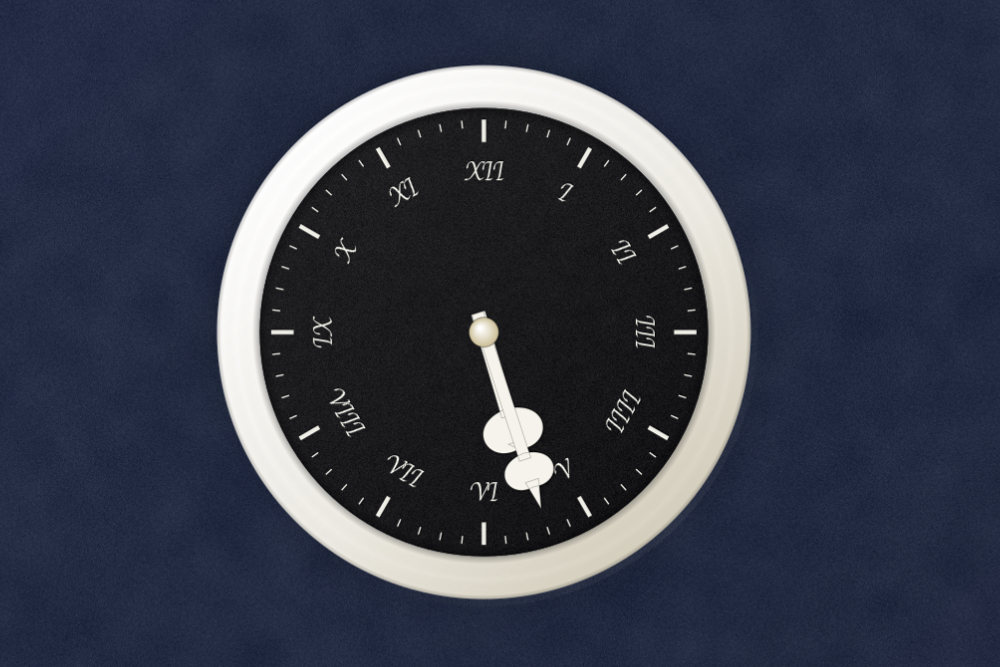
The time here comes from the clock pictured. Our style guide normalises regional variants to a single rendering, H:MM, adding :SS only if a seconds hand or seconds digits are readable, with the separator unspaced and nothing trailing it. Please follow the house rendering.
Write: 5:27
